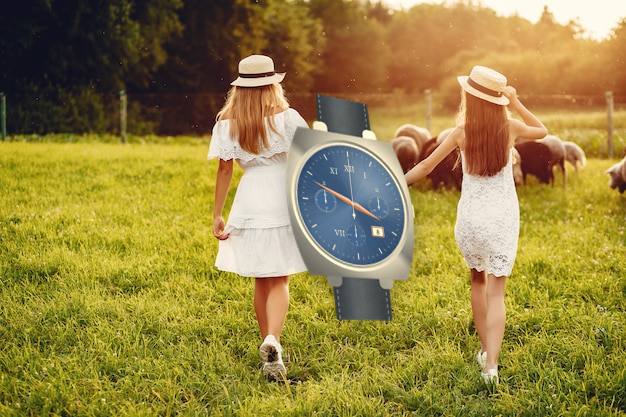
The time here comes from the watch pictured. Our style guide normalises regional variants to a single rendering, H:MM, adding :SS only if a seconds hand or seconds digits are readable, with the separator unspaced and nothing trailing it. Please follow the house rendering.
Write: 3:49
